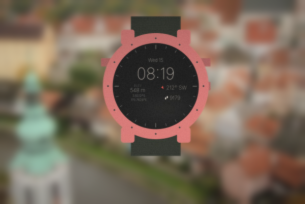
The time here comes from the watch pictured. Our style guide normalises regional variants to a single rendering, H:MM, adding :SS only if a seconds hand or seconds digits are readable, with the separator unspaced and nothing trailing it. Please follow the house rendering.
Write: 8:19
